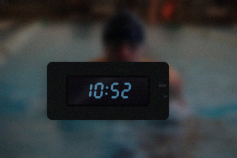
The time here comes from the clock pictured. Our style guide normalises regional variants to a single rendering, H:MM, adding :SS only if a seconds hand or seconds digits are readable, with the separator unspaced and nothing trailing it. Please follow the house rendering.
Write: 10:52
